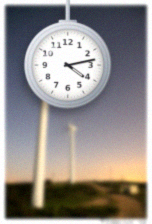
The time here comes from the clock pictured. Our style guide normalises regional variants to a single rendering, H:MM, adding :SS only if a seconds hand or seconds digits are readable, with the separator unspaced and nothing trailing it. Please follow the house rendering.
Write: 4:13
